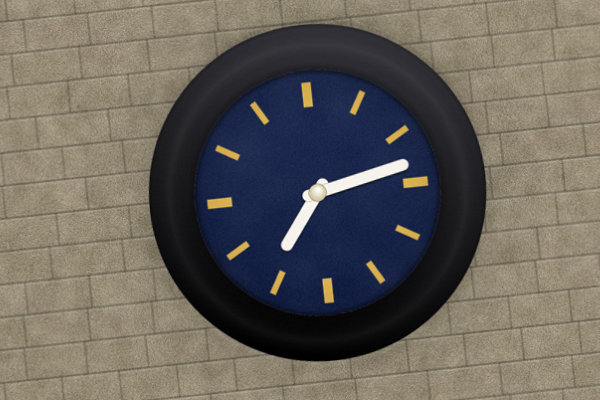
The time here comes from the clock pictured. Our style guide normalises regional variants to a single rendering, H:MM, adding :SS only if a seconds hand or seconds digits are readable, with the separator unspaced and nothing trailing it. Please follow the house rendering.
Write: 7:13
